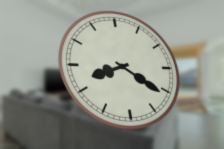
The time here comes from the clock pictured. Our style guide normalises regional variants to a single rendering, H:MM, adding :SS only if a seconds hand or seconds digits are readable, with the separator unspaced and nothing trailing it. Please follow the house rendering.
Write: 8:21
